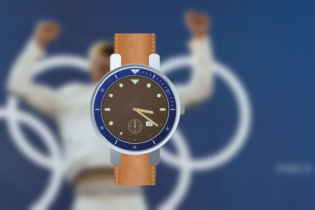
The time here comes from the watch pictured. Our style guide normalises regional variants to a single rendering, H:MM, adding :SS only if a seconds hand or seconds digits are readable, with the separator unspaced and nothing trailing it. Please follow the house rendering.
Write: 3:21
